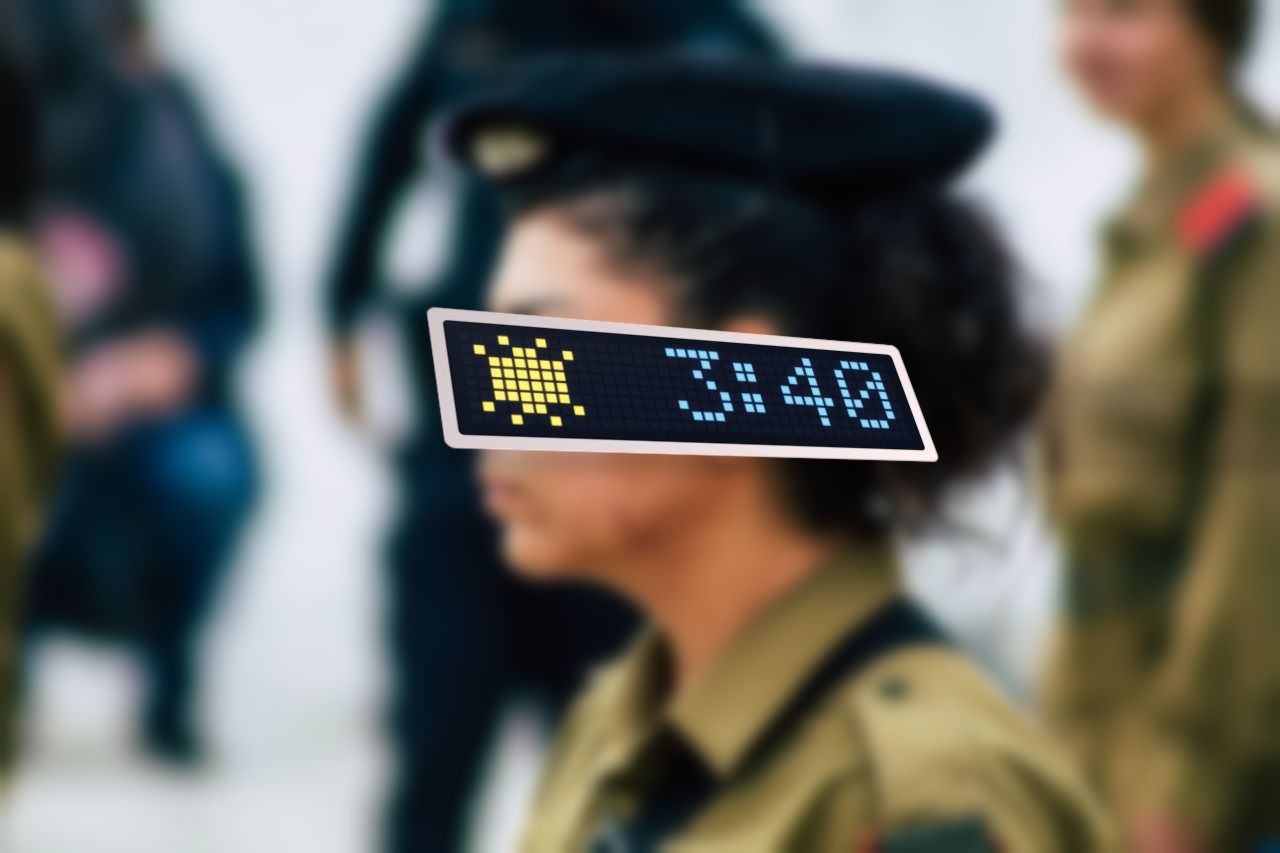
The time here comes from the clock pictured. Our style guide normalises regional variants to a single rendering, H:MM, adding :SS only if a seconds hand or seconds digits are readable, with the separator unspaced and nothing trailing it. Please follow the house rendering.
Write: 3:40
